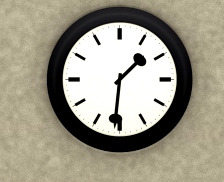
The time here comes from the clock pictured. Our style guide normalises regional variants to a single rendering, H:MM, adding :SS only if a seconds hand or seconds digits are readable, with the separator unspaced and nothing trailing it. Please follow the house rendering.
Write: 1:31
